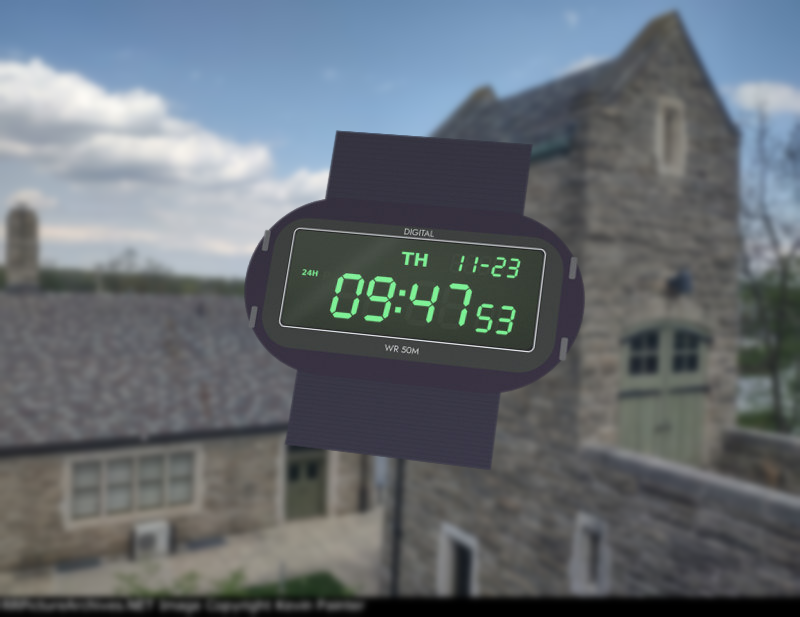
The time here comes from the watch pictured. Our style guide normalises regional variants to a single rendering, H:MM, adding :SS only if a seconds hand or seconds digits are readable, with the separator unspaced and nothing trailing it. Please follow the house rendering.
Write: 9:47:53
